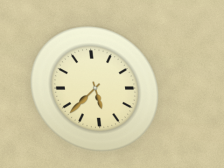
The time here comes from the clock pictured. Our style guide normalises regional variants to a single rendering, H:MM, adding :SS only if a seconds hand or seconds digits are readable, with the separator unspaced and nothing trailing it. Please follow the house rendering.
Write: 5:38
